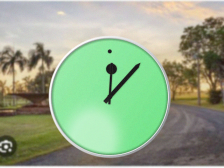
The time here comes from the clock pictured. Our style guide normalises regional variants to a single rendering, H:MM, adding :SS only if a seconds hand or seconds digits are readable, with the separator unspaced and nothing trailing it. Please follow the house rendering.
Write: 12:07
